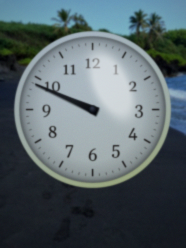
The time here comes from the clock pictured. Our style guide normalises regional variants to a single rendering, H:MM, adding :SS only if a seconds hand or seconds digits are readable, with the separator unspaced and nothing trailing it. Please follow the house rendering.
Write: 9:49
